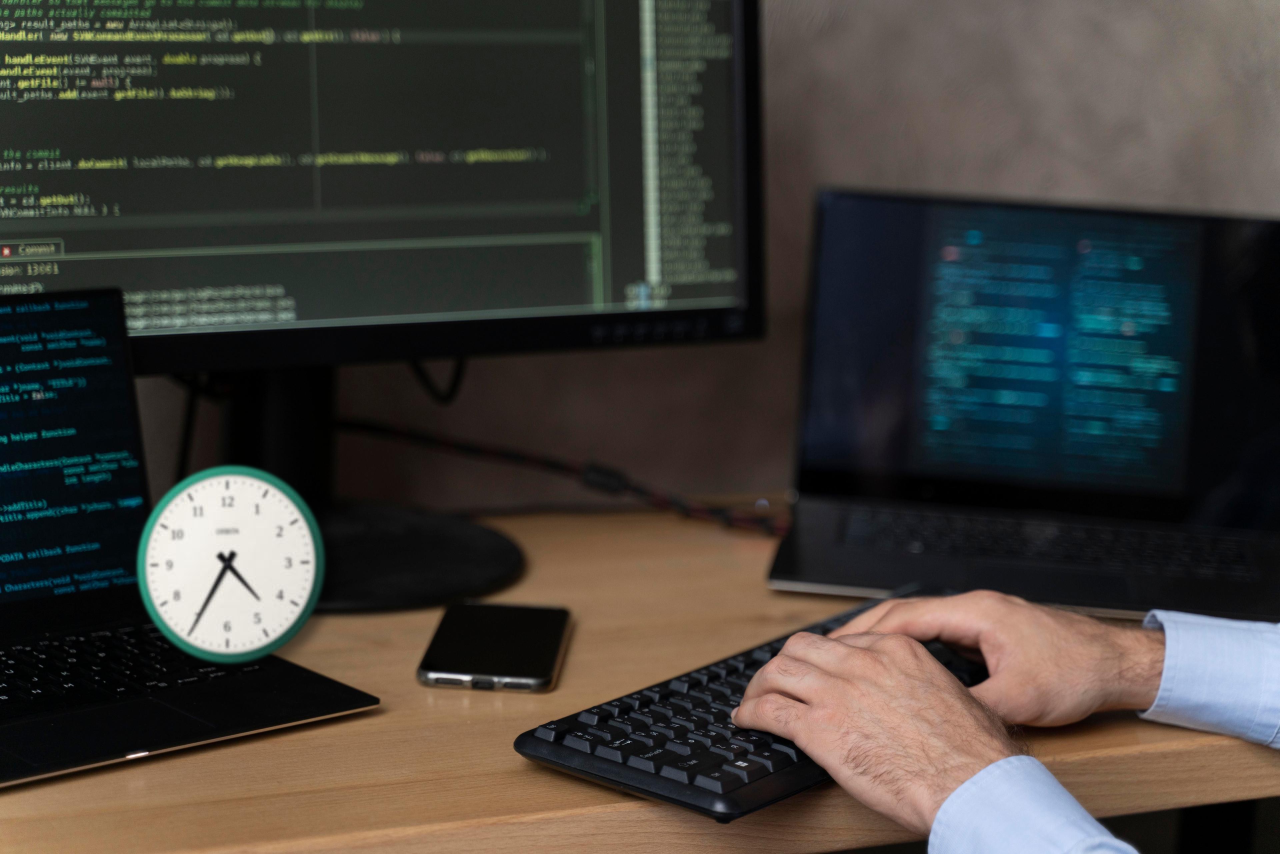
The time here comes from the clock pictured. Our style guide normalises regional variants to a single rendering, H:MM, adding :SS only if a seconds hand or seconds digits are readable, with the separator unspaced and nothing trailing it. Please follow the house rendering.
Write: 4:35
